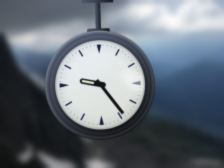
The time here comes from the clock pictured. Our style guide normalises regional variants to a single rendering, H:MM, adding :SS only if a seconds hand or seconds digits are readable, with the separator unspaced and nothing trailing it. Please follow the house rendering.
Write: 9:24
